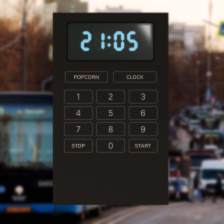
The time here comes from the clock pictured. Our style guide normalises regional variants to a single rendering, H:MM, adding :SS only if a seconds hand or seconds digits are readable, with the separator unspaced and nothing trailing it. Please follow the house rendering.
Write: 21:05
